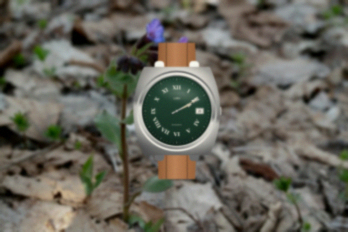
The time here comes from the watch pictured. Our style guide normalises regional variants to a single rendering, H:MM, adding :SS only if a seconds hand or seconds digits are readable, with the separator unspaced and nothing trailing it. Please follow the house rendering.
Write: 2:10
